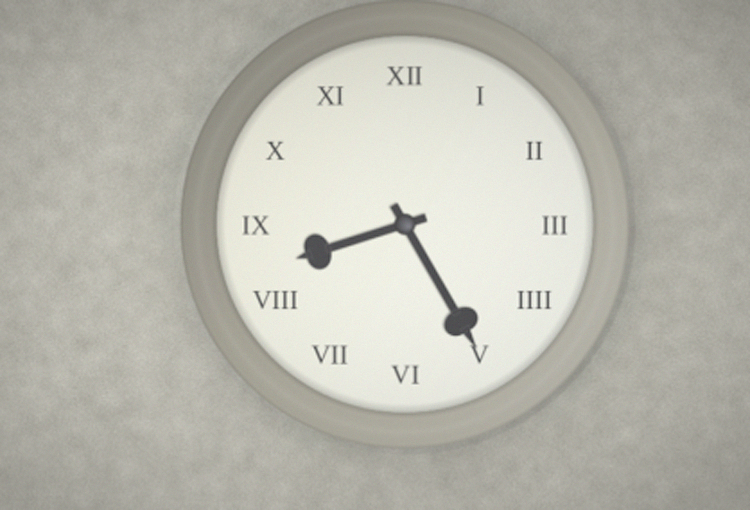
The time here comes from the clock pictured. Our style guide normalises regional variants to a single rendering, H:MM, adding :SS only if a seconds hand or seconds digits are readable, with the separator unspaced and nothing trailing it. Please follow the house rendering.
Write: 8:25
